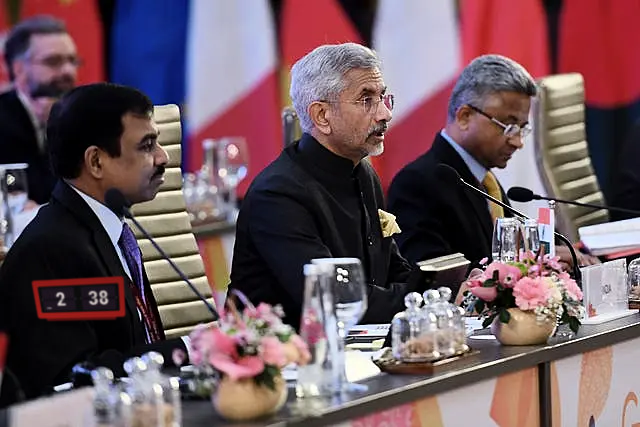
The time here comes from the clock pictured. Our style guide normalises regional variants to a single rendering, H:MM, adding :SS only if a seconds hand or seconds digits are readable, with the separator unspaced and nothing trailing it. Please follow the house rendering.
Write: 2:38
